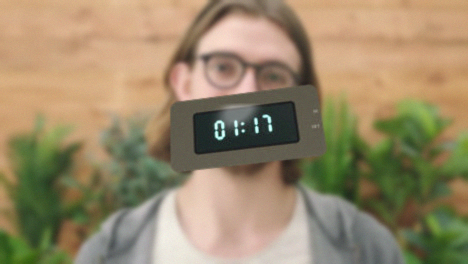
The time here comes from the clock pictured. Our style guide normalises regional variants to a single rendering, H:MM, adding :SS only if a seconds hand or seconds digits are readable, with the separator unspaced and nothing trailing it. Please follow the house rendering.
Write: 1:17
